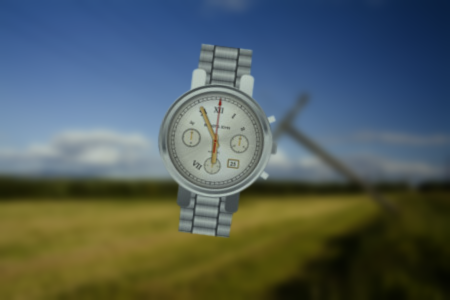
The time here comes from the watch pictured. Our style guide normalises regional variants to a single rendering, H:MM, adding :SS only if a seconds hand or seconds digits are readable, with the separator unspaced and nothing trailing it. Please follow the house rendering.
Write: 5:55
